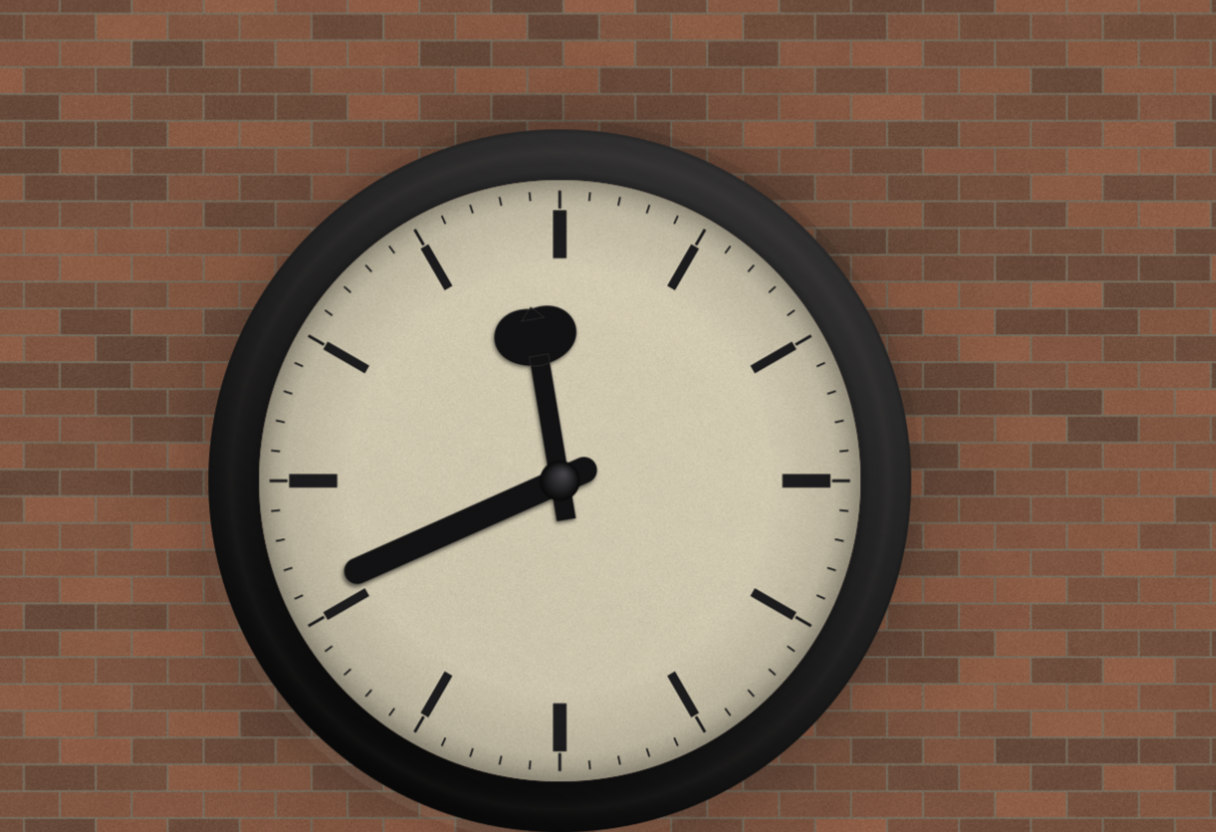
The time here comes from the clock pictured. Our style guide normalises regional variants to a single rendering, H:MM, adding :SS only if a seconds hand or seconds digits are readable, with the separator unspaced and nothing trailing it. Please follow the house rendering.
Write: 11:41
